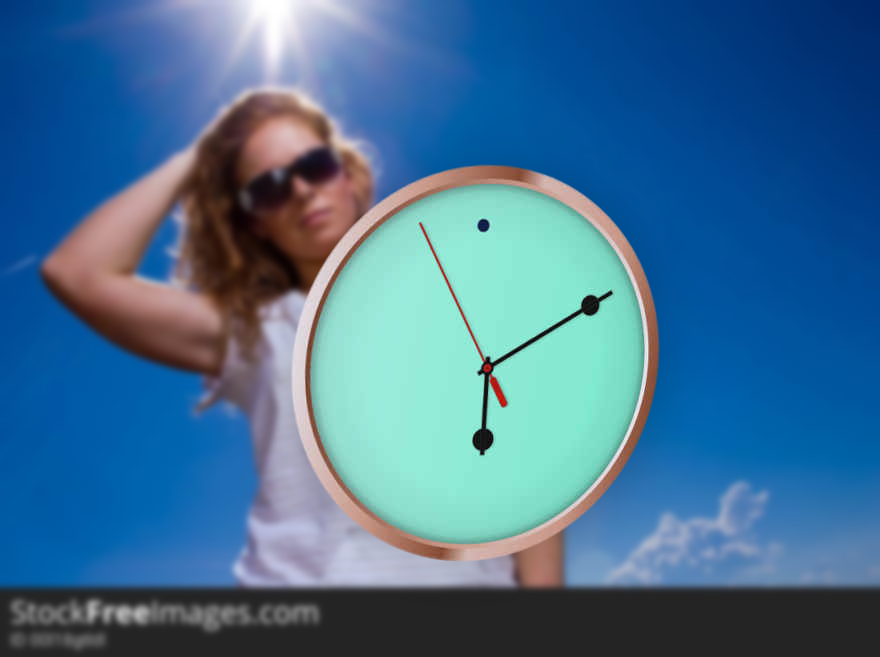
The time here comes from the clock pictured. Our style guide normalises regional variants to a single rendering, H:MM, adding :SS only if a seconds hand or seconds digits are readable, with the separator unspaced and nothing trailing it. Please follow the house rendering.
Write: 6:10:56
